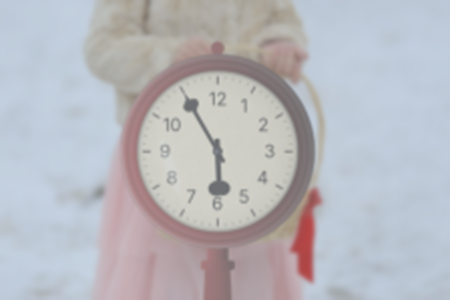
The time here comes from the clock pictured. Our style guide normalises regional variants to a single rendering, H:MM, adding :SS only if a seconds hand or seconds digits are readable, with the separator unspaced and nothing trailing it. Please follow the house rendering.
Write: 5:55
